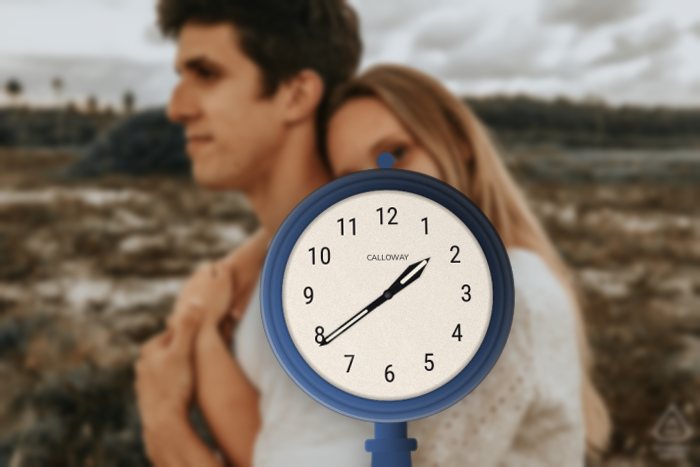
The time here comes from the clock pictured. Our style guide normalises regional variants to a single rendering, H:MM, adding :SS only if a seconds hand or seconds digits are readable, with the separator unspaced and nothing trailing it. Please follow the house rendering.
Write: 1:39
